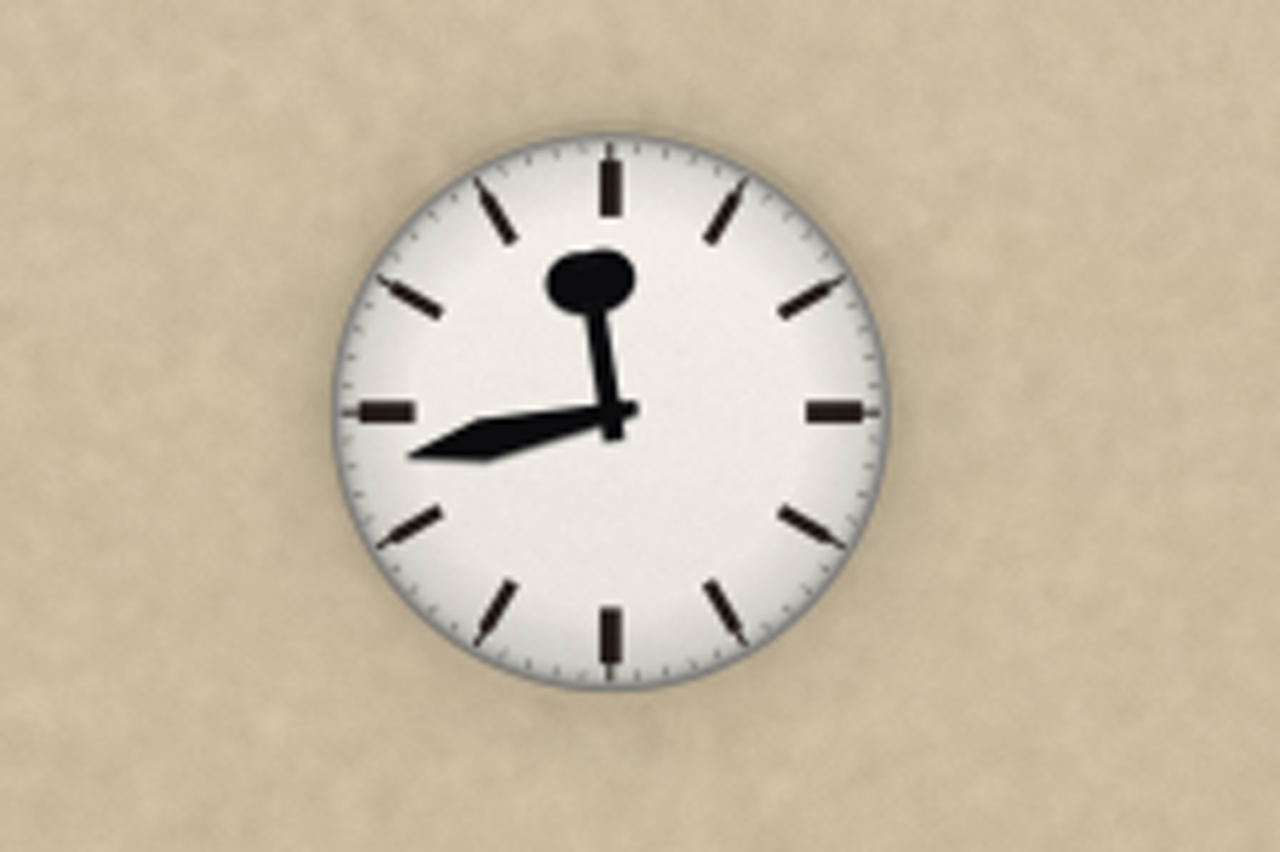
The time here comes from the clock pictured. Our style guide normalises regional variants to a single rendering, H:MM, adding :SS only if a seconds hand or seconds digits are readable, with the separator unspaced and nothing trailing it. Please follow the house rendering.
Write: 11:43
